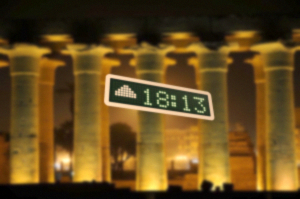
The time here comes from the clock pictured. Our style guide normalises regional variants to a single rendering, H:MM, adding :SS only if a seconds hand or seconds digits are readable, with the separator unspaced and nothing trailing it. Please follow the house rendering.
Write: 18:13
